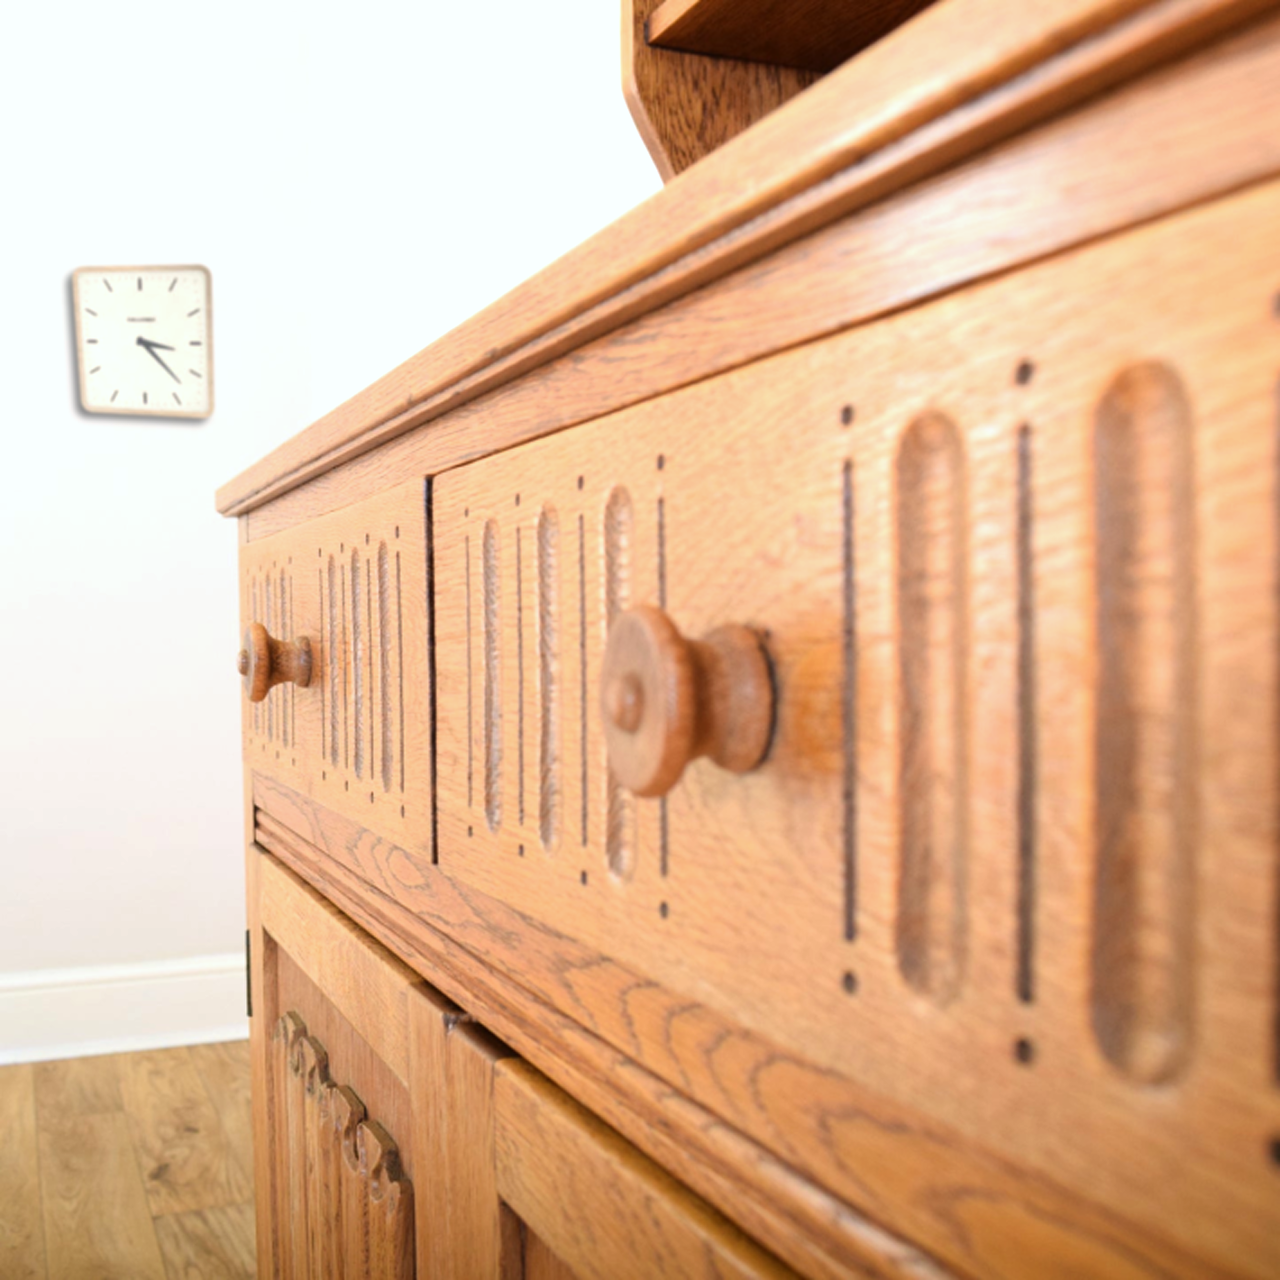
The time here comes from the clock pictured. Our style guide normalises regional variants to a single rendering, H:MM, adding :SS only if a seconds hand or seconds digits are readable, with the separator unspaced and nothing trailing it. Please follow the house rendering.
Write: 3:23
